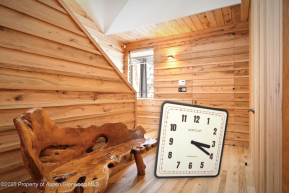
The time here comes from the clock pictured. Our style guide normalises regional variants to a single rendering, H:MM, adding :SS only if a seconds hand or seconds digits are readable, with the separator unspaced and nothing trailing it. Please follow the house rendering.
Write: 3:20
